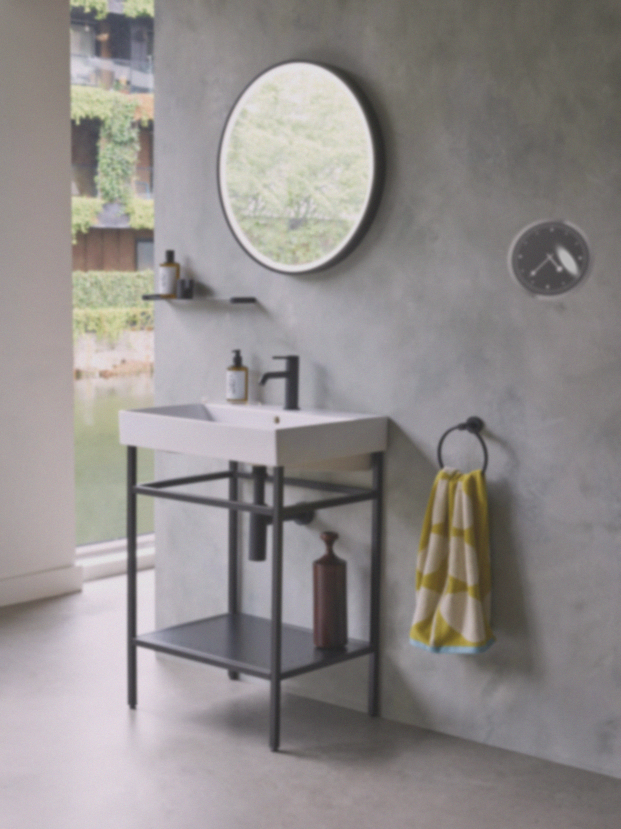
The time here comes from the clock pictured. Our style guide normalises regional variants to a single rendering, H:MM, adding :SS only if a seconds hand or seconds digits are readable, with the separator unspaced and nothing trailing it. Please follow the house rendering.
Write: 4:37
